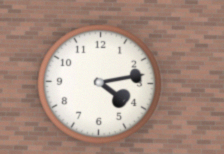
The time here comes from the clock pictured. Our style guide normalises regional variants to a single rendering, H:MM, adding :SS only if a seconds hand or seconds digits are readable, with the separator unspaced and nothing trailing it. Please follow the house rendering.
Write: 4:13
